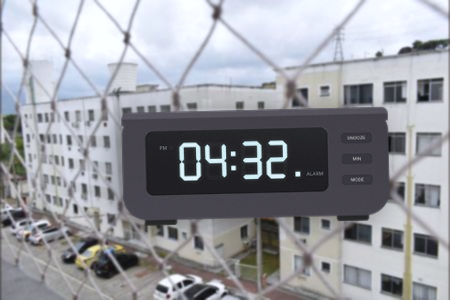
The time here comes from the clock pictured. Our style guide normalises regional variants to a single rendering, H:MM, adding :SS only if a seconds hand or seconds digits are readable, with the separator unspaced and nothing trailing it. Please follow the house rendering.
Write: 4:32
